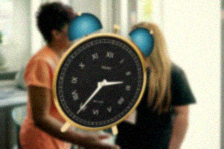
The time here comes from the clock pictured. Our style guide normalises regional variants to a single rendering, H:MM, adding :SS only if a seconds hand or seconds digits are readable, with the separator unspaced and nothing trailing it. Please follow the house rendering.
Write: 2:35
